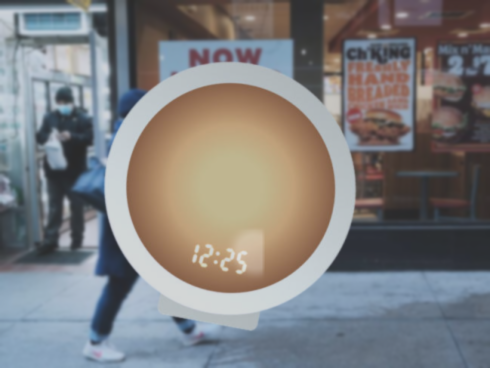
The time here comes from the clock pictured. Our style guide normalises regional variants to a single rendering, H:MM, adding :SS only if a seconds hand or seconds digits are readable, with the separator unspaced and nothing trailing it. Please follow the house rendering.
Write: 12:25
